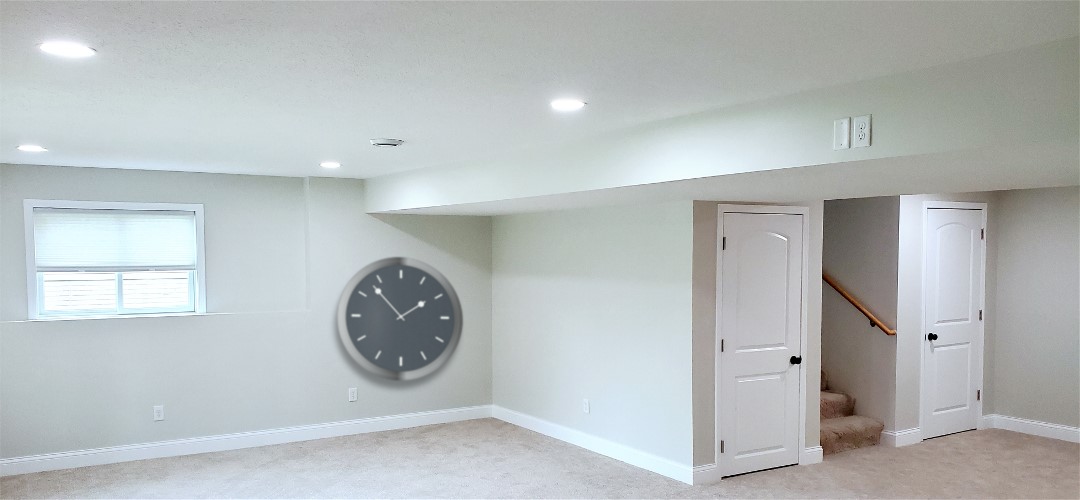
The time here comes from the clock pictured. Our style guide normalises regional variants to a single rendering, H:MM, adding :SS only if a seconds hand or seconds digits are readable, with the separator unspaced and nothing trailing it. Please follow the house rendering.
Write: 1:53
